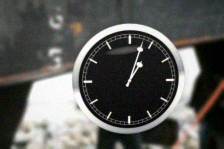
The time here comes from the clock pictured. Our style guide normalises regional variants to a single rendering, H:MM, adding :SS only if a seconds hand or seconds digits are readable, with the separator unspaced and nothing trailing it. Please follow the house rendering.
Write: 1:03
